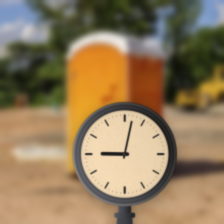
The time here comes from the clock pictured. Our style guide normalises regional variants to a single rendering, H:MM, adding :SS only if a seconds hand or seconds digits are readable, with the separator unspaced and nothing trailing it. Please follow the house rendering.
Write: 9:02
